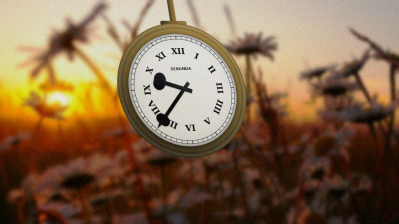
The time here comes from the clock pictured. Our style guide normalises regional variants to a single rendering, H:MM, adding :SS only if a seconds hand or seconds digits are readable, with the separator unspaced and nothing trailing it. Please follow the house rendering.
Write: 9:37
